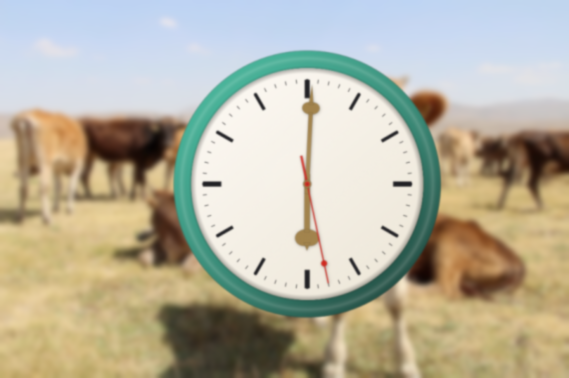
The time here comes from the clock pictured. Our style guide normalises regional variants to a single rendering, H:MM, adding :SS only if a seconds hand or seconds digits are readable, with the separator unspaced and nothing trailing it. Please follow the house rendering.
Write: 6:00:28
